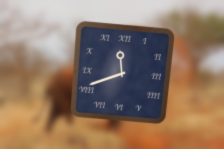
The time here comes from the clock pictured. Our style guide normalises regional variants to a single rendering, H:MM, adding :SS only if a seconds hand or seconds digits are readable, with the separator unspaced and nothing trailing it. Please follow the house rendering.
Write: 11:41
